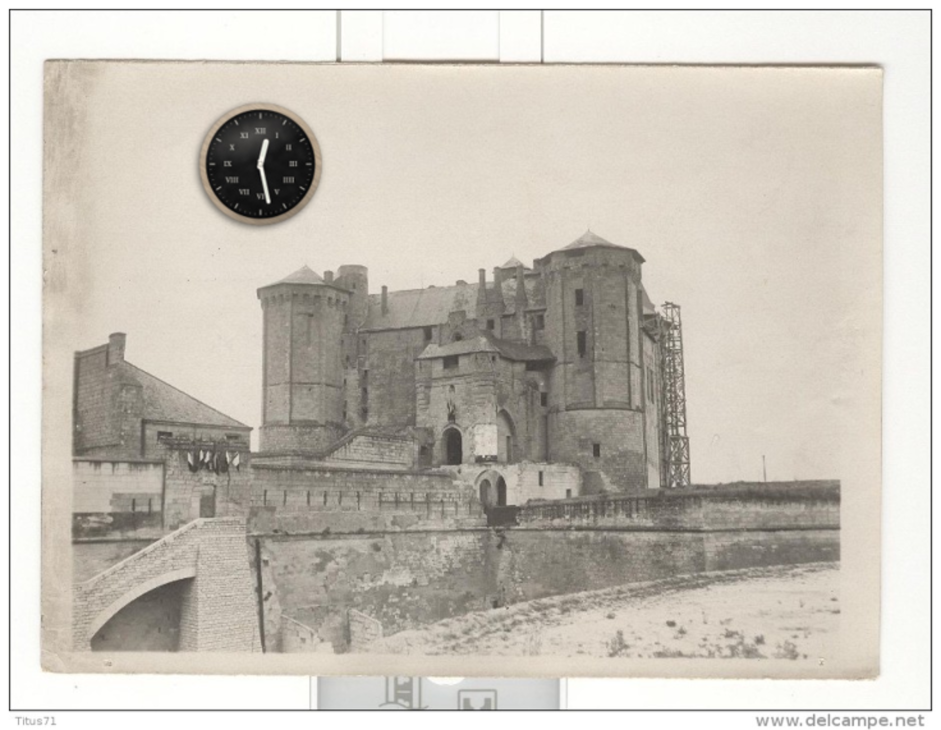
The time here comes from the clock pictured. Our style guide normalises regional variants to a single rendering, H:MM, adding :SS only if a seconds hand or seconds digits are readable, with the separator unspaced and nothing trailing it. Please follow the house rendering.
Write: 12:28
